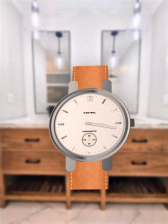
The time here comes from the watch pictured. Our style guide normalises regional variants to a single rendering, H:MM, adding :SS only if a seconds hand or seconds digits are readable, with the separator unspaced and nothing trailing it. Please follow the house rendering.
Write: 3:17
